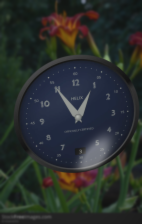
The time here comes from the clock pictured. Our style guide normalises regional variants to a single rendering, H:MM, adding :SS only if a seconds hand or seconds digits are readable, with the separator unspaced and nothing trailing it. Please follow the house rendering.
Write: 12:55
